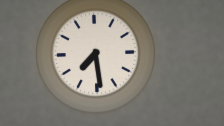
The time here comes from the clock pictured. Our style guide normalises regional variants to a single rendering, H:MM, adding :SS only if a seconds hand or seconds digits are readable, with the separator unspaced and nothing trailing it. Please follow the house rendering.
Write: 7:29
